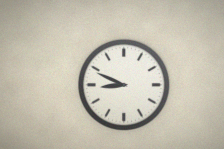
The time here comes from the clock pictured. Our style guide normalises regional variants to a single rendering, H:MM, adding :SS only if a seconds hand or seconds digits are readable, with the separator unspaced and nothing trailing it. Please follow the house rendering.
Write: 8:49
